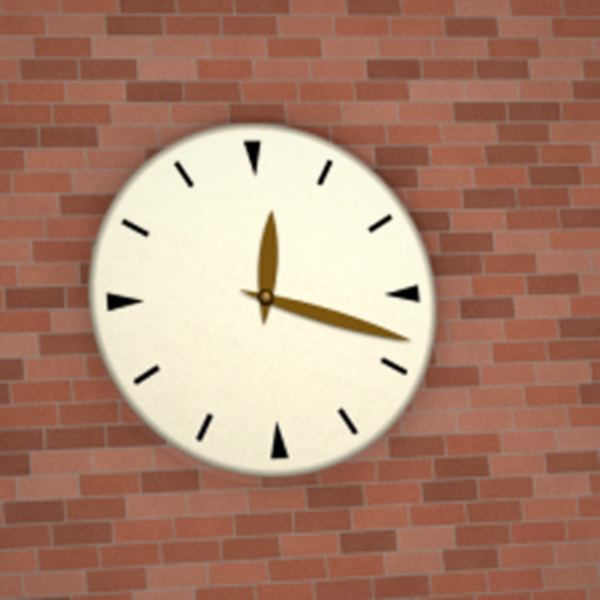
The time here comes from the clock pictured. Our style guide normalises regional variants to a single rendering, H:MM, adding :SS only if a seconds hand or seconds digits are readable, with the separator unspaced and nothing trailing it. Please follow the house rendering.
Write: 12:18
